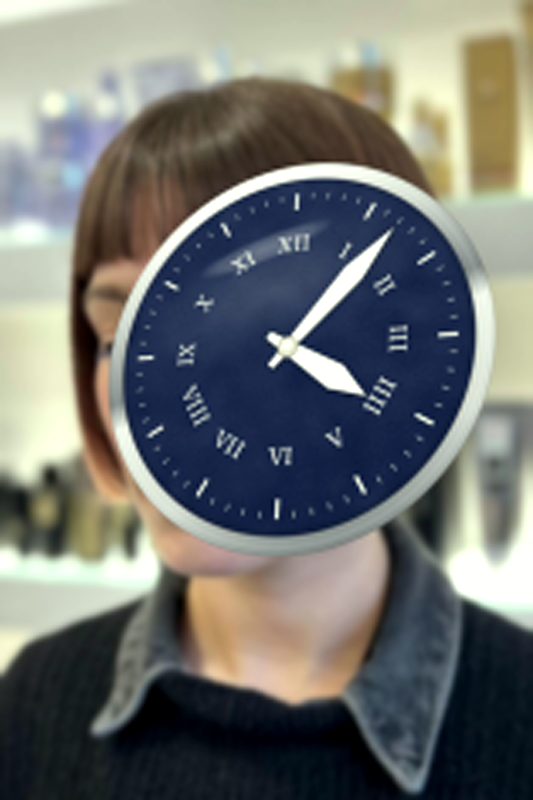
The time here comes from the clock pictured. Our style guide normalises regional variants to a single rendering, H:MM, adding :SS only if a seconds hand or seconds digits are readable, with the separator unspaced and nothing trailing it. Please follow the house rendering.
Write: 4:07
